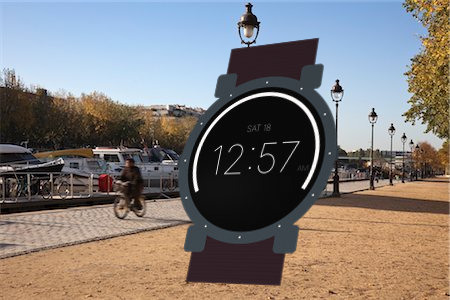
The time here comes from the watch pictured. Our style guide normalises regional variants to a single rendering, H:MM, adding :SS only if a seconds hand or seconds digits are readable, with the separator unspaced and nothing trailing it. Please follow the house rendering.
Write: 12:57
